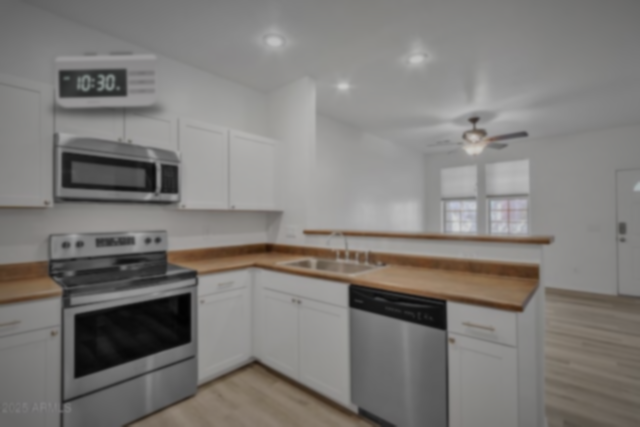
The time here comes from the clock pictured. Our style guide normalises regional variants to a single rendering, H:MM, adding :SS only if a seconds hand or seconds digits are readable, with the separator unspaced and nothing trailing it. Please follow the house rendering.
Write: 10:30
